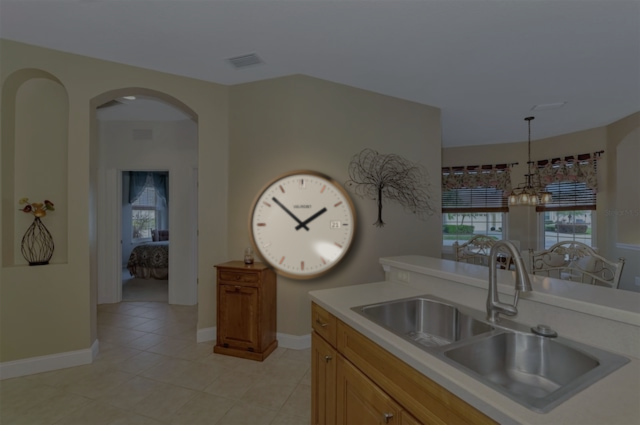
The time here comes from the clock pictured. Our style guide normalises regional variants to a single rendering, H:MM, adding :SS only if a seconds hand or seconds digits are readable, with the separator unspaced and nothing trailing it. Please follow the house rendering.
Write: 1:52
